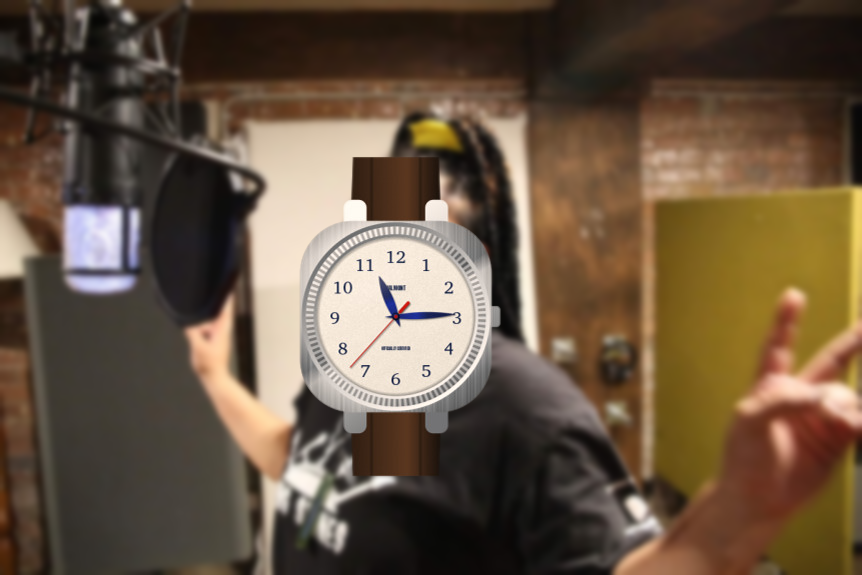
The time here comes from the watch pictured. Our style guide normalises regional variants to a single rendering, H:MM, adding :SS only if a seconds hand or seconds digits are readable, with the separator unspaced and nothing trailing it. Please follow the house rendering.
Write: 11:14:37
